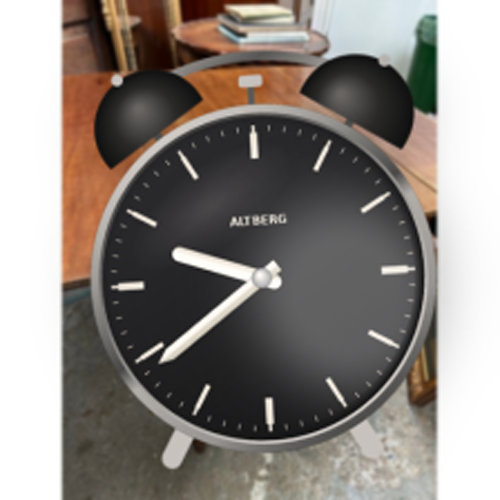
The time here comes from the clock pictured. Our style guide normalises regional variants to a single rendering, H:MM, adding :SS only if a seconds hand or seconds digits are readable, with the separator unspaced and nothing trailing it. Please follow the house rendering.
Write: 9:39
